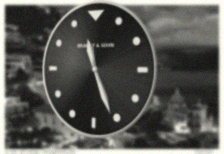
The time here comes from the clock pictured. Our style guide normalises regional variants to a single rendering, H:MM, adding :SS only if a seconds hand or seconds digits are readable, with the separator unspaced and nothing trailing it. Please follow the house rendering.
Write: 11:26
